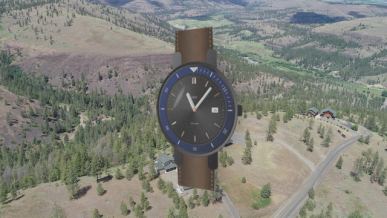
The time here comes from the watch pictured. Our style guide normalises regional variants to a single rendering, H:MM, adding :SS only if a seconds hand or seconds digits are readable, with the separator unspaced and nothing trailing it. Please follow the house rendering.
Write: 11:07
